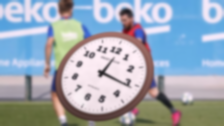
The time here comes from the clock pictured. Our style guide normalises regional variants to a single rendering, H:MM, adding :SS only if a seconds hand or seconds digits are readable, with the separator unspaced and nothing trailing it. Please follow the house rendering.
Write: 12:16
